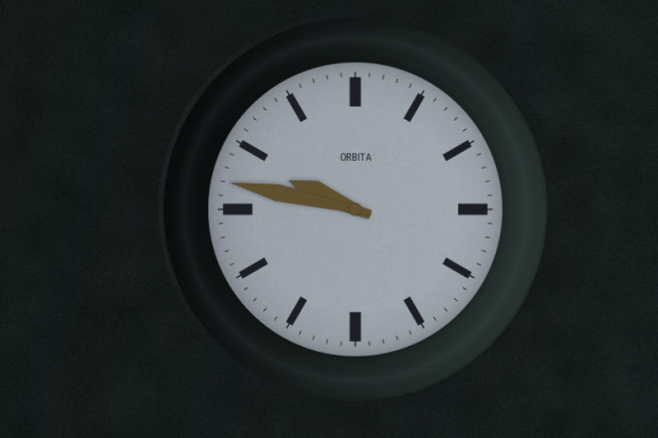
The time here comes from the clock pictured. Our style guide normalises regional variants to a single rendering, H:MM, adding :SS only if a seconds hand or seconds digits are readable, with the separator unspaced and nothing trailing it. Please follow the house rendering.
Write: 9:47
